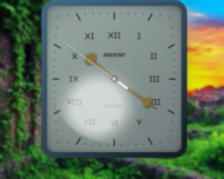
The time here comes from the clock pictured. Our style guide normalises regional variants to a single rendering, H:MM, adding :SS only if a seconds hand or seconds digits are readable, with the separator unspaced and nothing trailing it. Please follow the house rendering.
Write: 10:20:51
